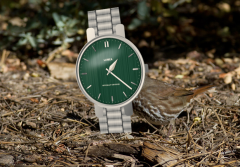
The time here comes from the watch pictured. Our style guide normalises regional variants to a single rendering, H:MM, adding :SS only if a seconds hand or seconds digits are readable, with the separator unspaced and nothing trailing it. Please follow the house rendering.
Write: 1:22
